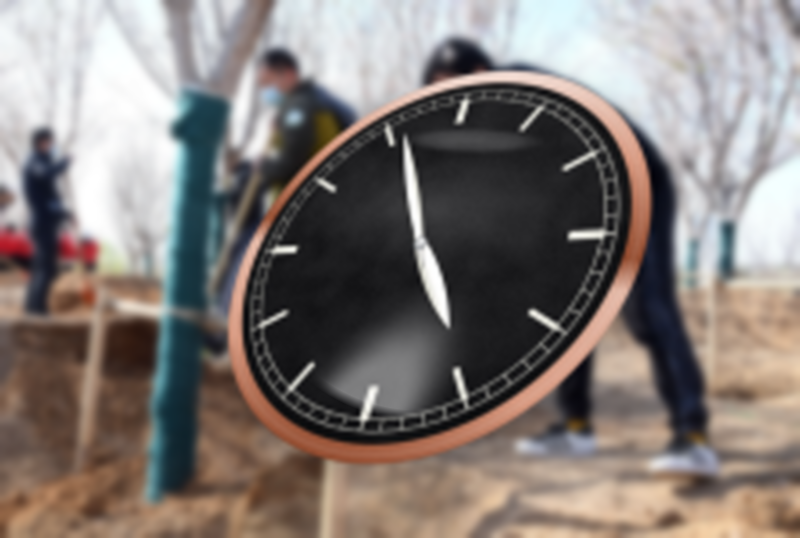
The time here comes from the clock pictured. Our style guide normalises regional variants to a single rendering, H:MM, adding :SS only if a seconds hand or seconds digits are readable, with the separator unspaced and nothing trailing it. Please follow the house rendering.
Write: 4:56
